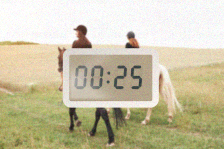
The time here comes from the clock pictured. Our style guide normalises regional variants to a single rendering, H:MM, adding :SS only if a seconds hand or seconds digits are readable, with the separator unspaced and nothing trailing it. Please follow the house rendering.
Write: 0:25
